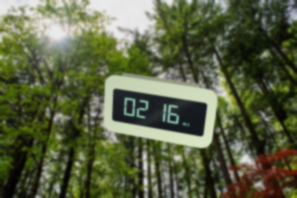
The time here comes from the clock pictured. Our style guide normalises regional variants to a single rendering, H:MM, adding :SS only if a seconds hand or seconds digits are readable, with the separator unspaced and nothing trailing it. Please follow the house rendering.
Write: 2:16
